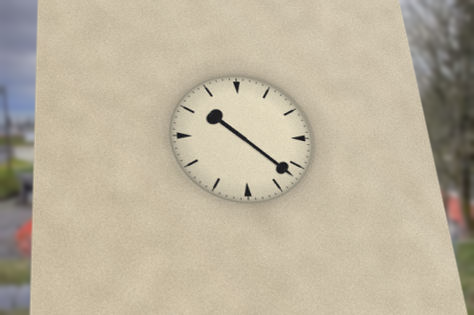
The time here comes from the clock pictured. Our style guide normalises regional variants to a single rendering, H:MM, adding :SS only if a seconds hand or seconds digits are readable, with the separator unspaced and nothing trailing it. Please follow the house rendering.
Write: 10:22
